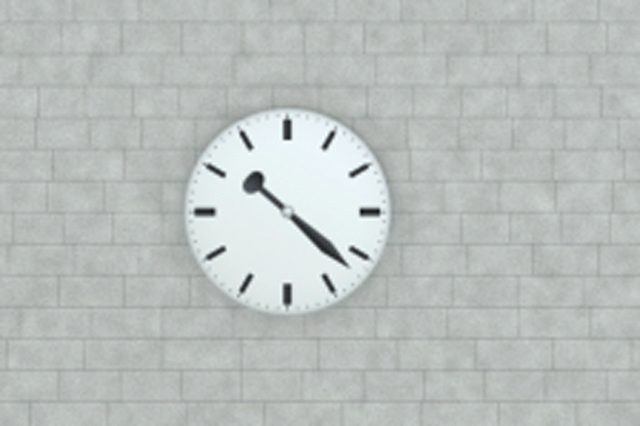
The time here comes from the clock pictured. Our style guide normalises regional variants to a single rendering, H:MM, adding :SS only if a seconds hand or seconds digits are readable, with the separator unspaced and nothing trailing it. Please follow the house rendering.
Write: 10:22
